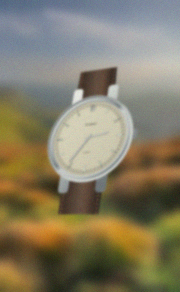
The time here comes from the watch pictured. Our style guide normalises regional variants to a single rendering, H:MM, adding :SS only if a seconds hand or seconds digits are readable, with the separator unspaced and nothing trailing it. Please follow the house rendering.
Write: 2:36
